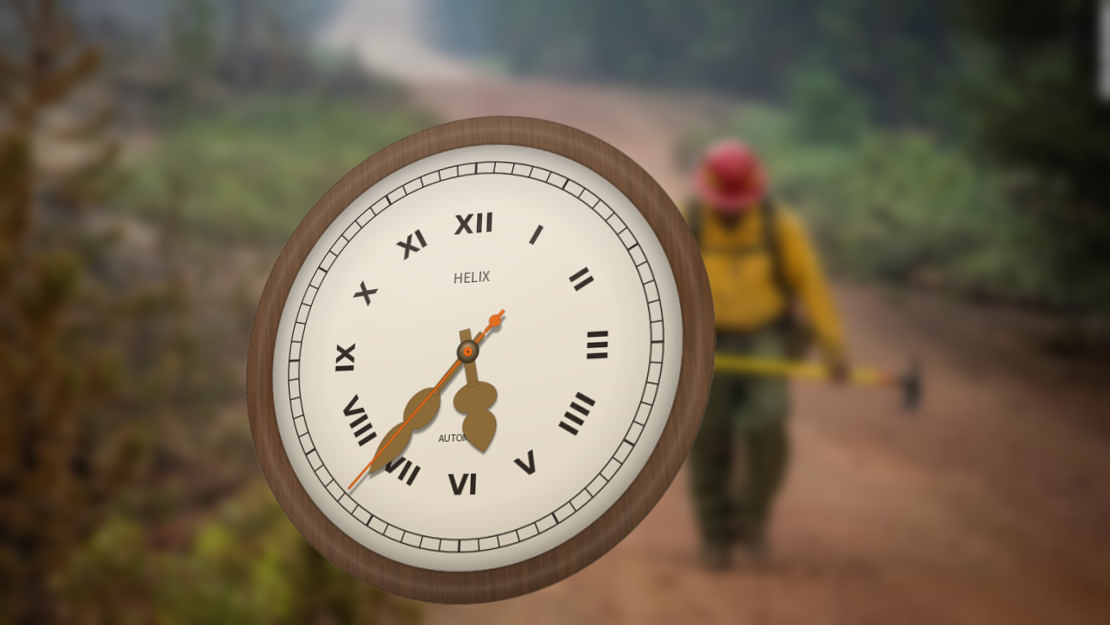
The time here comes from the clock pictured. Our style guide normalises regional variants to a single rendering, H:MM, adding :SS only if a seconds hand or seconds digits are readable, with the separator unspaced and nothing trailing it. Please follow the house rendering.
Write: 5:36:37
